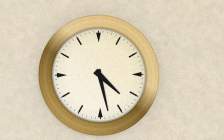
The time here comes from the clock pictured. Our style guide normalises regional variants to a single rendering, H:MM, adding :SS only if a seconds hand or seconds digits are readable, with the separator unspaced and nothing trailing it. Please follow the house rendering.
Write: 4:28
